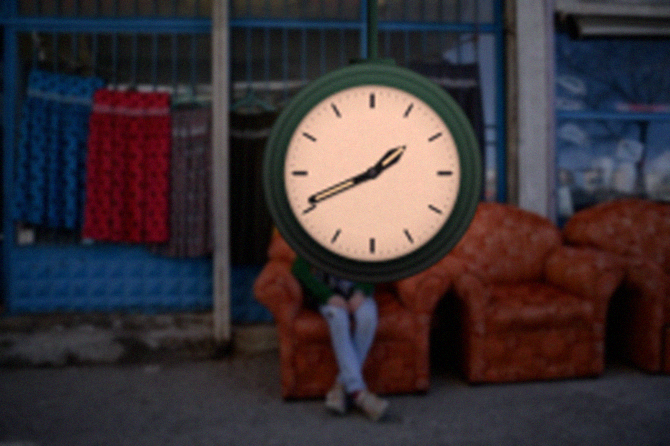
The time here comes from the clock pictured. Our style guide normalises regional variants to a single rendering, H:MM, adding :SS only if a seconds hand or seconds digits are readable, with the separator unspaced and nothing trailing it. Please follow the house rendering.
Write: 1:41
